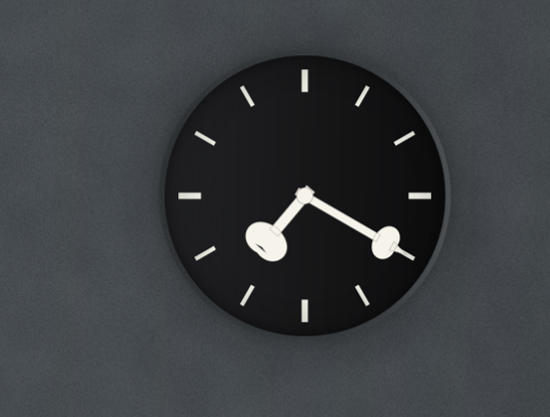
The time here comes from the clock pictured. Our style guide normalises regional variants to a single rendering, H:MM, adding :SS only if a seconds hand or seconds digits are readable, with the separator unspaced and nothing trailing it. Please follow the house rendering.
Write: 7:20
